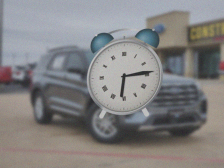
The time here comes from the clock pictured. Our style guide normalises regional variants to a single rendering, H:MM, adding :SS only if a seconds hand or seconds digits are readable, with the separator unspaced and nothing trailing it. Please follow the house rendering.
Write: 6:14
